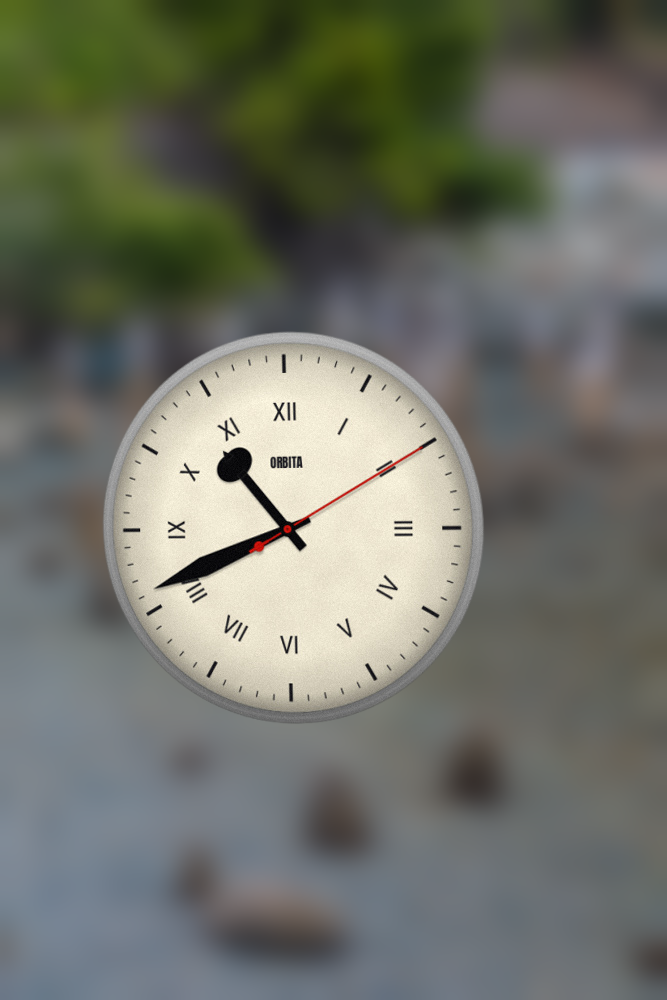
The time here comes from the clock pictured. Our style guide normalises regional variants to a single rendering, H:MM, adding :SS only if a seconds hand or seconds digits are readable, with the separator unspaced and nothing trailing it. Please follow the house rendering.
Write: 10:41:10
